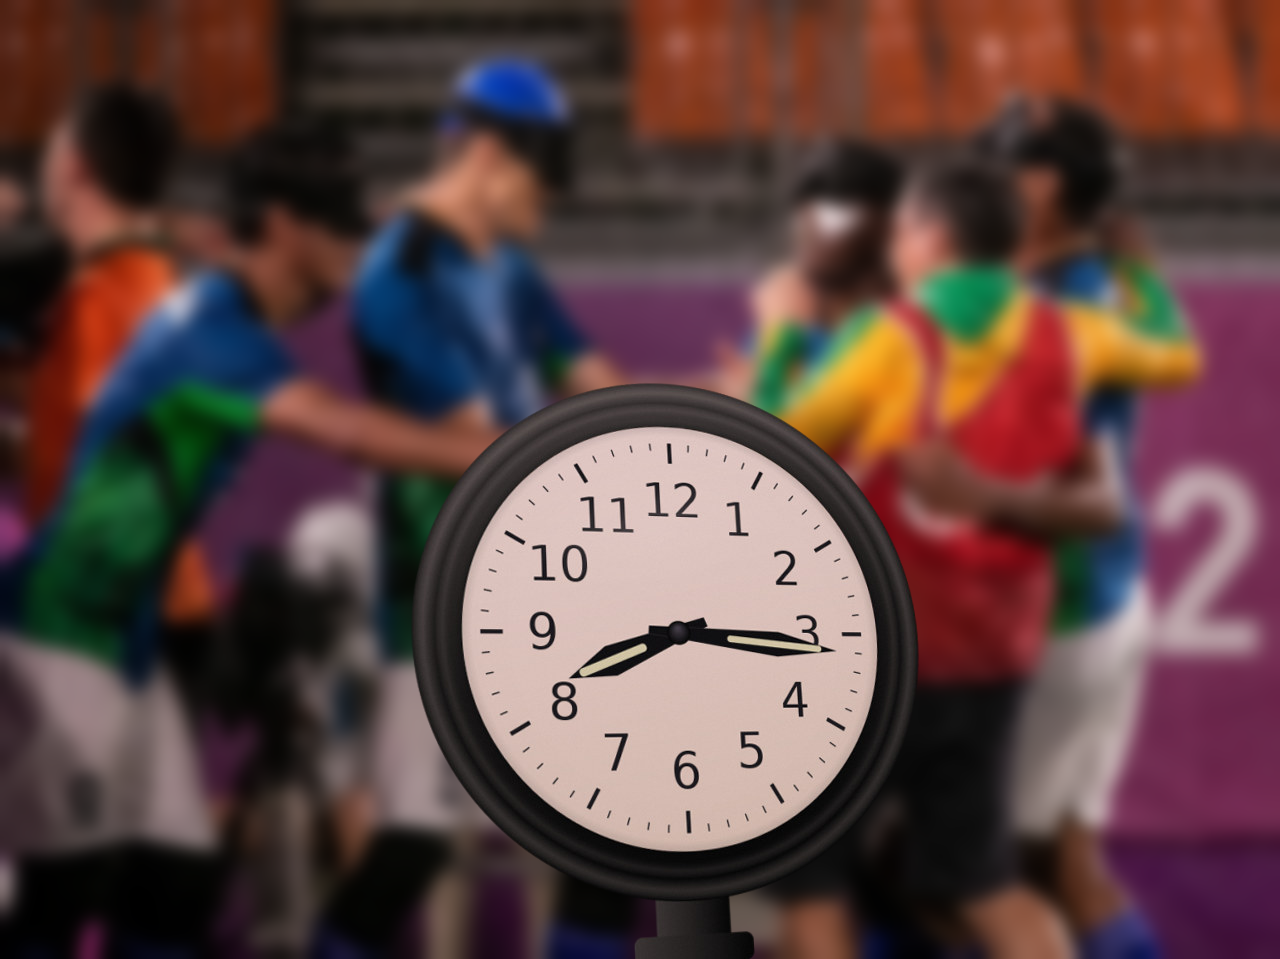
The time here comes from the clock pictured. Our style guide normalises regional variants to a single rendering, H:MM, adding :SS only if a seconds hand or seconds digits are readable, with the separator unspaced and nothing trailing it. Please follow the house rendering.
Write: 8:16
